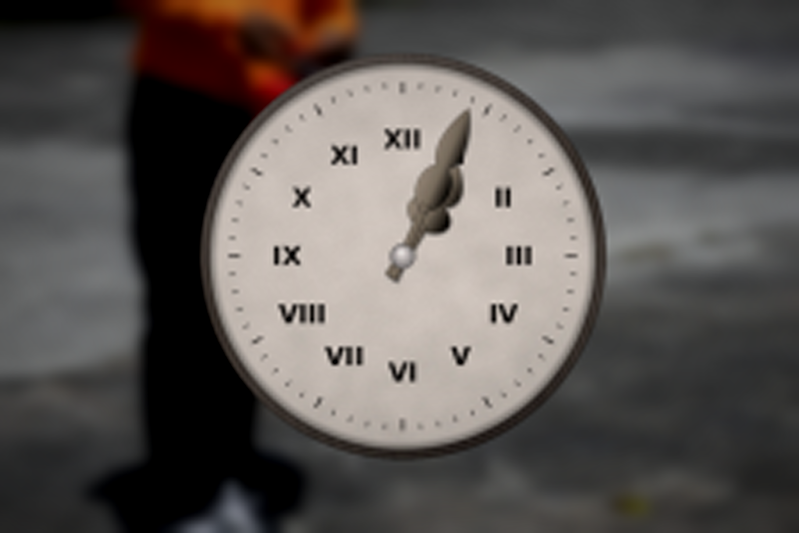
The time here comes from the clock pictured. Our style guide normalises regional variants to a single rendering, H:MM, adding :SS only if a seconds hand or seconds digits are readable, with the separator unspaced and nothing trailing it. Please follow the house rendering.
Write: 1:04
